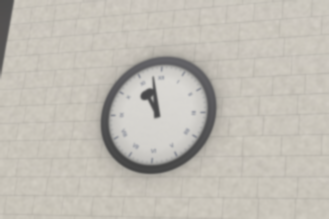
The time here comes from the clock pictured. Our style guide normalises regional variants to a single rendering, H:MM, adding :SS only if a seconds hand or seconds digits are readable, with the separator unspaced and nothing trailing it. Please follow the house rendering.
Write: 10:58
